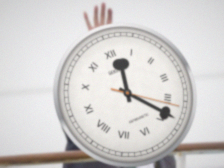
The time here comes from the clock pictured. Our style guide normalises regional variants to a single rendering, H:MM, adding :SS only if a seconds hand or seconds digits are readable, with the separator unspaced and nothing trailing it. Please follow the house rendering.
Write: 12:23:21
